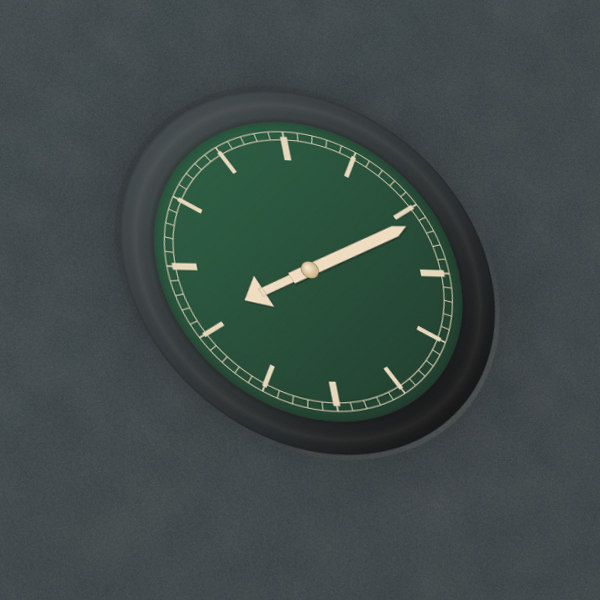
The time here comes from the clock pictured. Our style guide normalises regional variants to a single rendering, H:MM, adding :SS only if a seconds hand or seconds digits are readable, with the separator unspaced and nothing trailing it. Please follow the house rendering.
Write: 8:11
